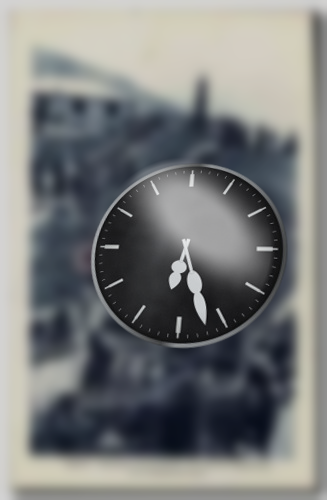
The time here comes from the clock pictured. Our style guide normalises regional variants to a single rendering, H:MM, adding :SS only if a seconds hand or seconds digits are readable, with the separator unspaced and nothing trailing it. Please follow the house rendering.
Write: 6:27
